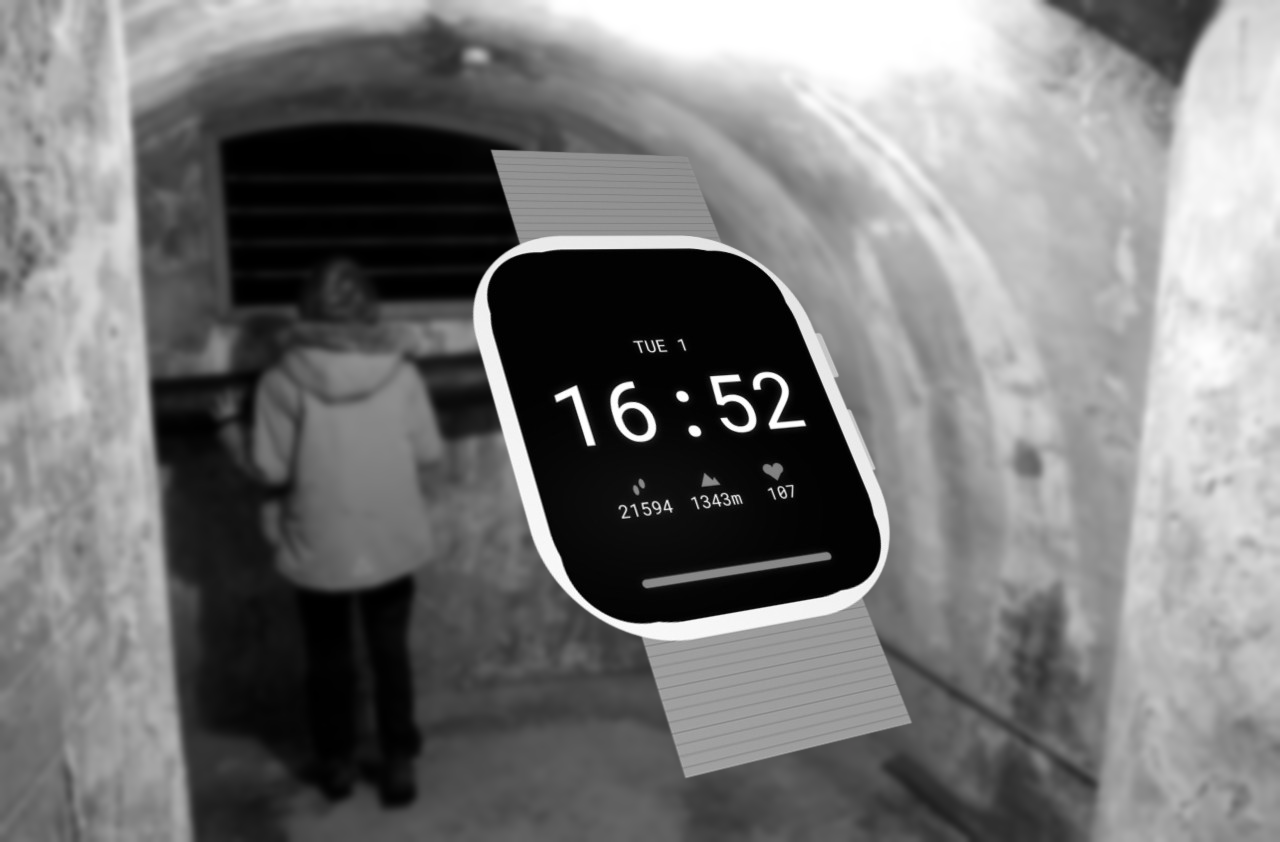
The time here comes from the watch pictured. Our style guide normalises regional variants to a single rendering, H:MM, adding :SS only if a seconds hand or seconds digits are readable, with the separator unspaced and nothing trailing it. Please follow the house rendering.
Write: 16:52
